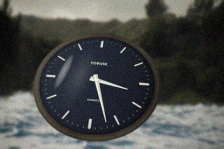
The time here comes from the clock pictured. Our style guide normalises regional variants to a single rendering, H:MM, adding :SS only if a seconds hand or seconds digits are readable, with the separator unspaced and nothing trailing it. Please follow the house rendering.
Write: 3:27
